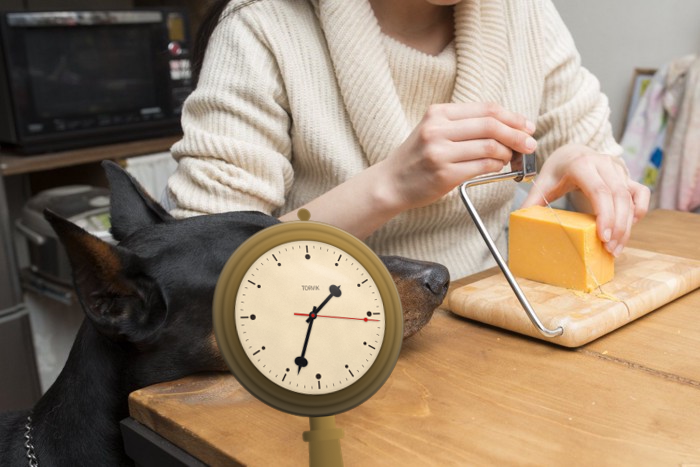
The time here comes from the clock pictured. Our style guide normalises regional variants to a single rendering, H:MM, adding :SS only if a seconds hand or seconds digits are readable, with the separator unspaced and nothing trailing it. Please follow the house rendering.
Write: 1:33:16
